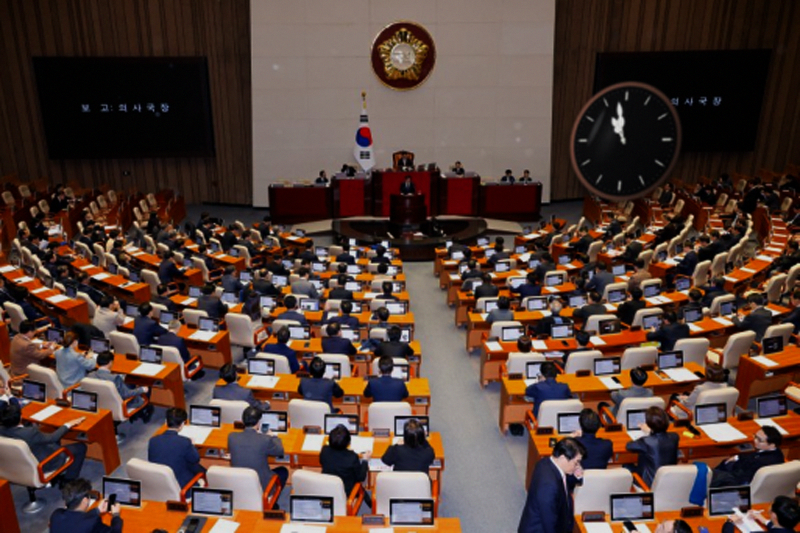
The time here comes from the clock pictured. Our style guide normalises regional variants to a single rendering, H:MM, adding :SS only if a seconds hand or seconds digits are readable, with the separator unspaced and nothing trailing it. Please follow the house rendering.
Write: 10:58
